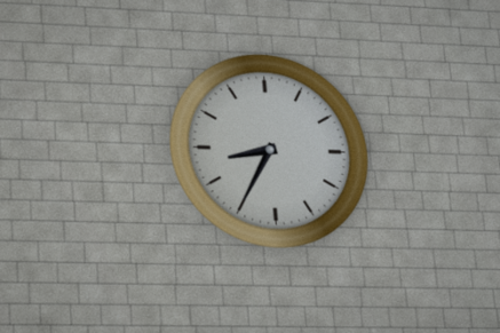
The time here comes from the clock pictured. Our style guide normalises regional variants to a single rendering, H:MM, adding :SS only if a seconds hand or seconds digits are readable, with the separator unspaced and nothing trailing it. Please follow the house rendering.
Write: 8:35
